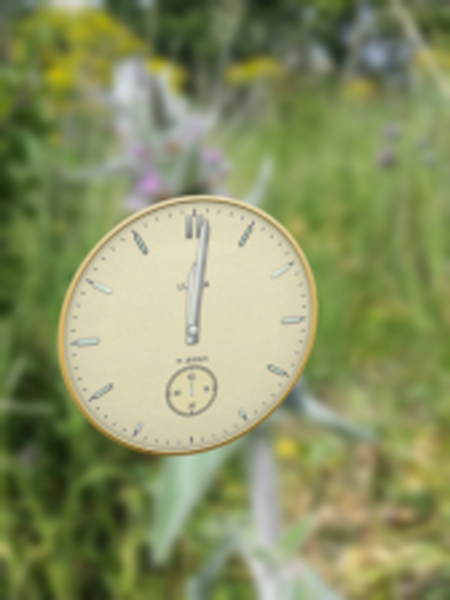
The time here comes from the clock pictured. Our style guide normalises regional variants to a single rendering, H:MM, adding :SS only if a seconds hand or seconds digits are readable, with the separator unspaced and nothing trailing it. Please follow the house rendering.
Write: 12:01
